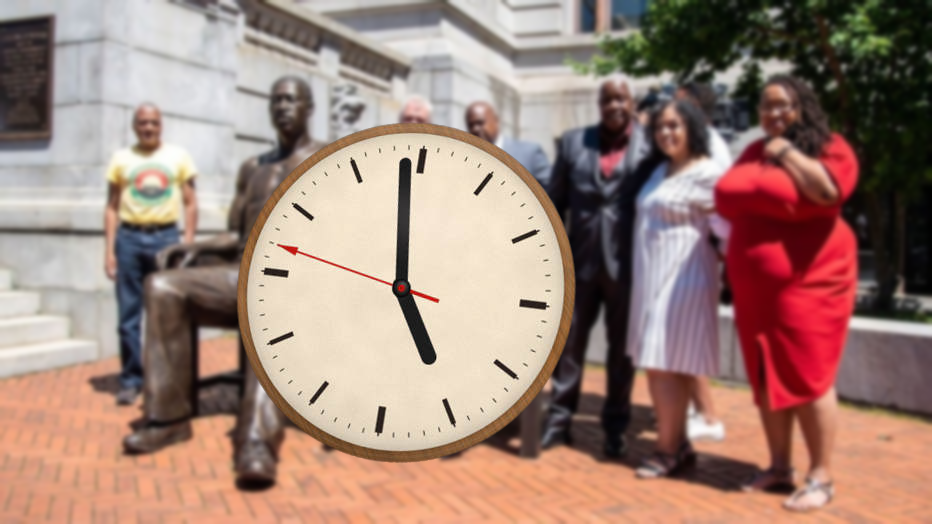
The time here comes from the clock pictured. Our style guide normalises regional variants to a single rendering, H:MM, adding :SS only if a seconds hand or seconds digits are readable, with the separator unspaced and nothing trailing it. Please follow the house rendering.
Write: 4:58:47
